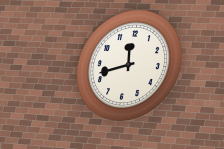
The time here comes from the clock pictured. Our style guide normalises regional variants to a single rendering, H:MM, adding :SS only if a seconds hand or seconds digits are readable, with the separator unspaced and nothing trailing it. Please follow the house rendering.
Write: 11:42
